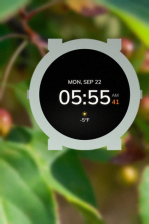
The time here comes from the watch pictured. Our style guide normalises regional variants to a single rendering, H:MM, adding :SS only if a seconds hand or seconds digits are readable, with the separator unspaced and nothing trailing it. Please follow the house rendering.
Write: 5:55
